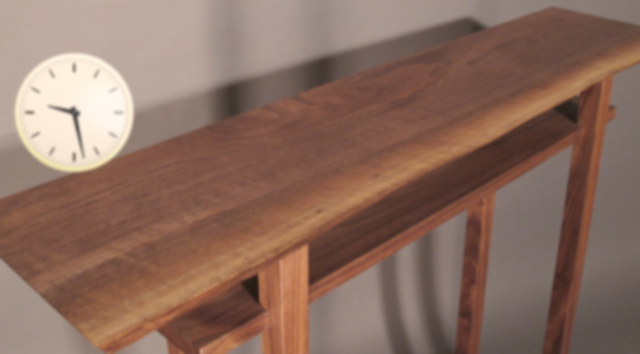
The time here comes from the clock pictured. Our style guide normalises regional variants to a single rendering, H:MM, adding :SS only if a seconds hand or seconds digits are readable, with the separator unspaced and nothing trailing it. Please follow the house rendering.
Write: 9:28
